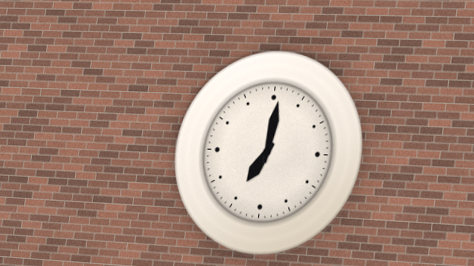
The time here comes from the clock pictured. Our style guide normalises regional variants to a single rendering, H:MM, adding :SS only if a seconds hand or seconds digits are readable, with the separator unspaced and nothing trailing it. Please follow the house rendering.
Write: 7:01
